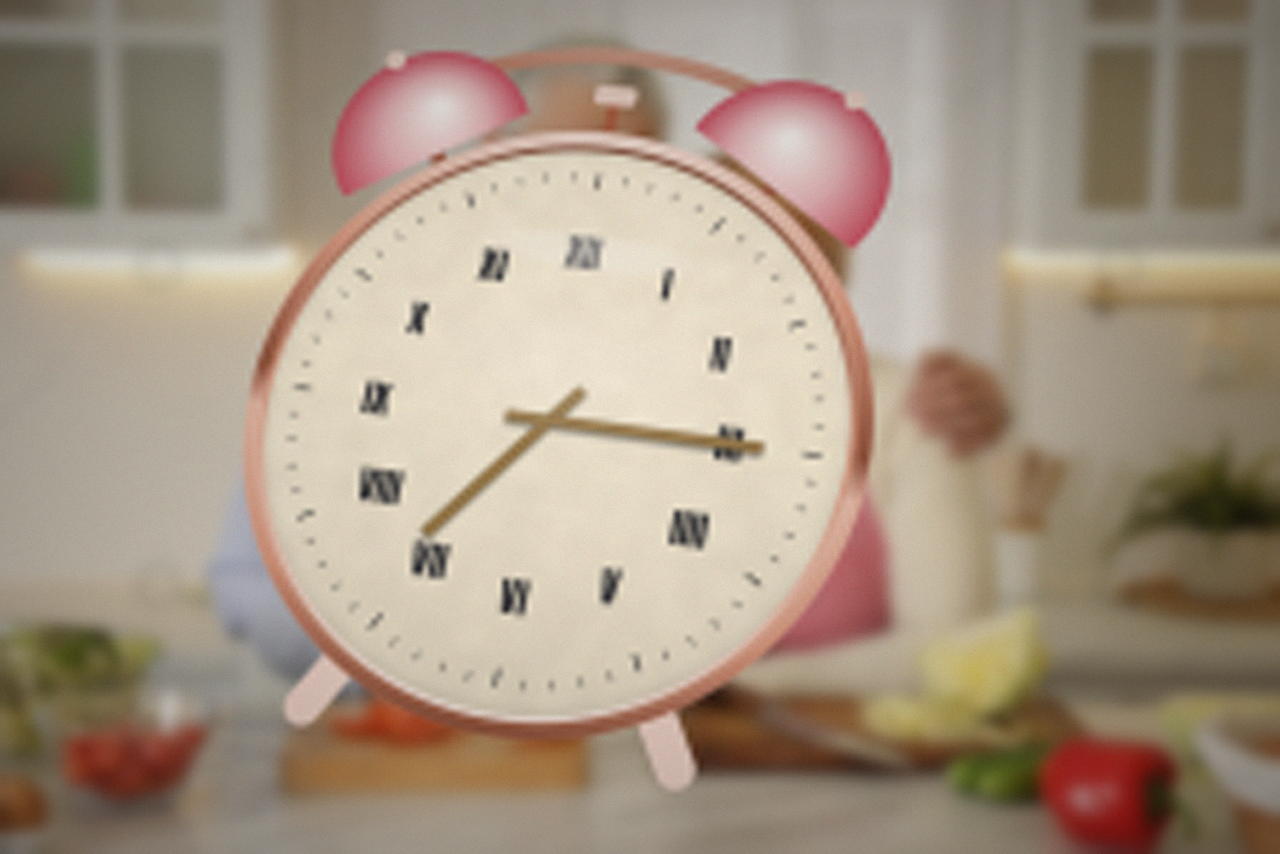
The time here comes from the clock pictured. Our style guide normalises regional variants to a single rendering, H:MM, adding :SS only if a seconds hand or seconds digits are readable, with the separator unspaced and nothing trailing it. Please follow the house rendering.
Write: 7:15
